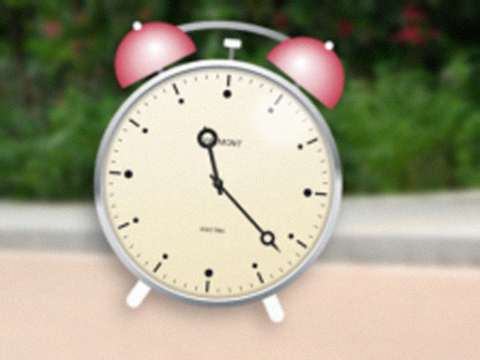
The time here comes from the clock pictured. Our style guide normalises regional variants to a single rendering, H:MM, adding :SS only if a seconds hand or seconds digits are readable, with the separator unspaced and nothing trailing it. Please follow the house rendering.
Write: 11:22
